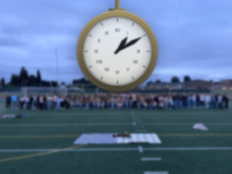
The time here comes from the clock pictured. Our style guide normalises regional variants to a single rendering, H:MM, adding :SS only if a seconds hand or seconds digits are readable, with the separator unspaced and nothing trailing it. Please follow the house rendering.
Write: 1:10
